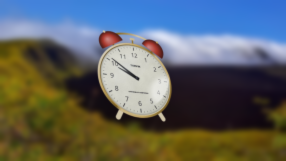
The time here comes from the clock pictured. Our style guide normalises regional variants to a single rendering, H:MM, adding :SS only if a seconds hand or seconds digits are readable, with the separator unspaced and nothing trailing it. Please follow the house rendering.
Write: 9:51
